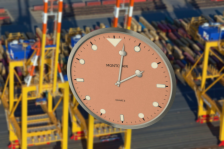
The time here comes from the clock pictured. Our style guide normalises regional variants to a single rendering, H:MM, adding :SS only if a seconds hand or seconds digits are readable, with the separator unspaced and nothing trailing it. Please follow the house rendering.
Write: 2:02
